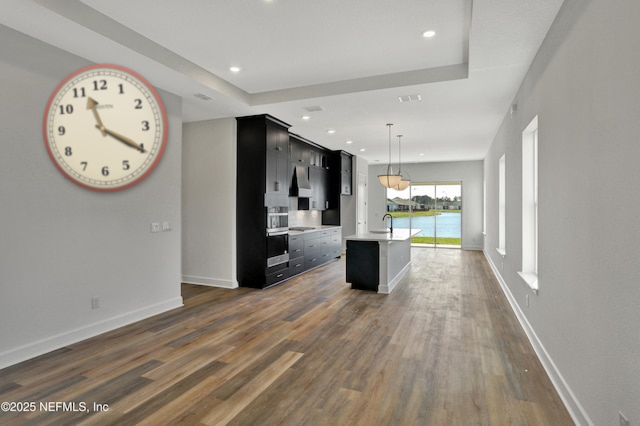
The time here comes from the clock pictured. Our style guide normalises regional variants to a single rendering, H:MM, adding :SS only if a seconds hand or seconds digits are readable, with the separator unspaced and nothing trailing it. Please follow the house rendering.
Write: 11:20
